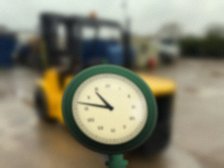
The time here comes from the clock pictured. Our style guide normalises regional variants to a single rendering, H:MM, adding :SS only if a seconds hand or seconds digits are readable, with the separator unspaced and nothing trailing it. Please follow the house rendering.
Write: 10:47
